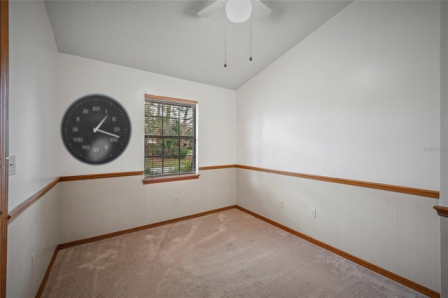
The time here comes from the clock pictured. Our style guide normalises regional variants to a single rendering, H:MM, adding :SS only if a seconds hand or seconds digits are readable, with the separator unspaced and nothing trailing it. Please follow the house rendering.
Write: 1:18
